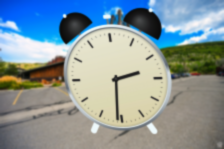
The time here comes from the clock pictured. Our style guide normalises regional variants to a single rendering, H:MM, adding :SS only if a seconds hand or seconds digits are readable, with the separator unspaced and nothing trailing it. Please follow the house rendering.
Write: 2:31
